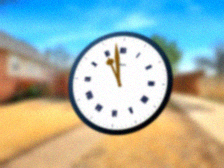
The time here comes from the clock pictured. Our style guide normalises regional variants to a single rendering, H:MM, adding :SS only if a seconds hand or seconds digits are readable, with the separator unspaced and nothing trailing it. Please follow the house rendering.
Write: 10:58
